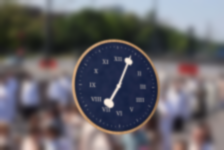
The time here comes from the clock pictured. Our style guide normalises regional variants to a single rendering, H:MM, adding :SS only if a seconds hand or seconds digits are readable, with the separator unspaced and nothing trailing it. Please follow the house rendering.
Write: 7:04
